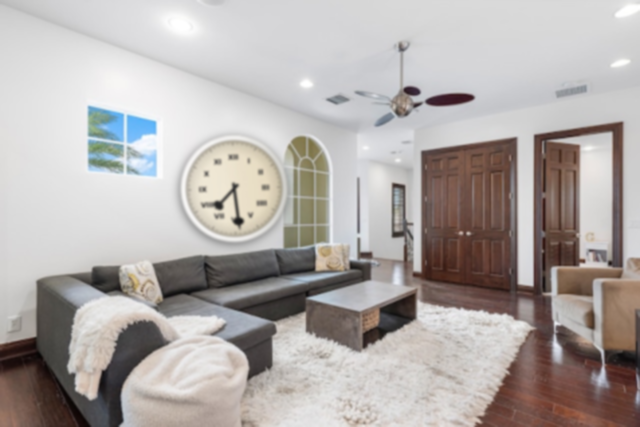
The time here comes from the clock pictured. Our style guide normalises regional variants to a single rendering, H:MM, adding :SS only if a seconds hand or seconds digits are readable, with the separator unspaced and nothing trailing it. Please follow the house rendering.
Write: 7:29
